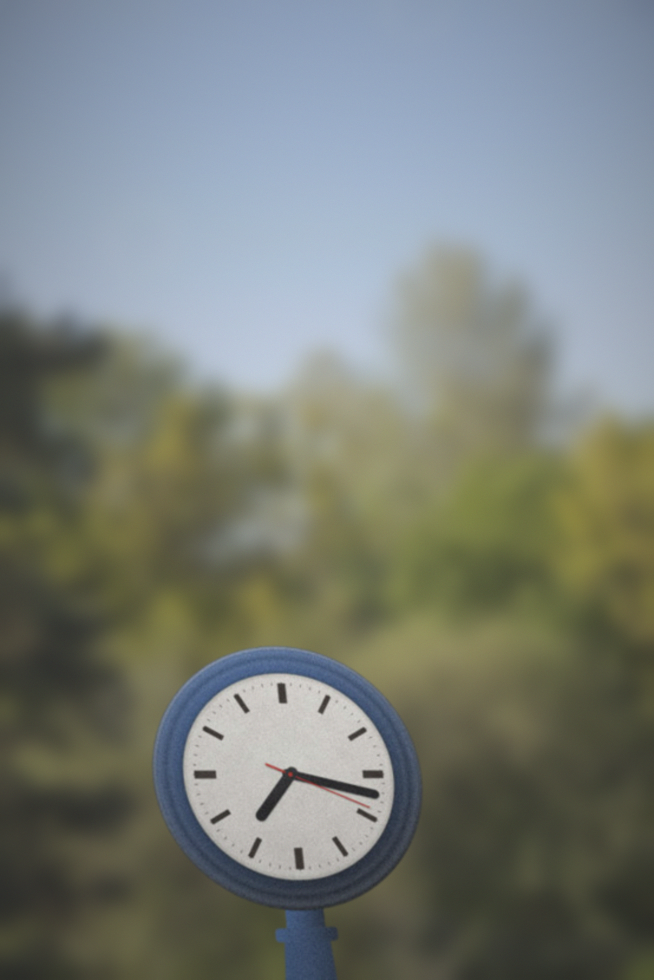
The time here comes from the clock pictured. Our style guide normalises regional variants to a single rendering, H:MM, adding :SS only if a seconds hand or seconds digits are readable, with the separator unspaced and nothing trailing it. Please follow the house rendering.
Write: 7:17:19
